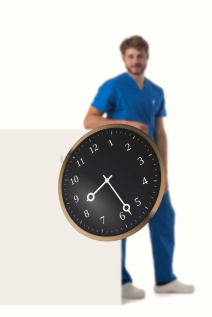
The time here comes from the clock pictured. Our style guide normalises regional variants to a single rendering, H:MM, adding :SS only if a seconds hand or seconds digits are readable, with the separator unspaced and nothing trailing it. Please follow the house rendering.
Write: 8:28
